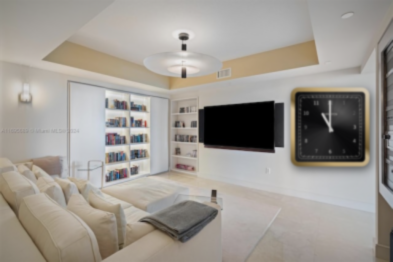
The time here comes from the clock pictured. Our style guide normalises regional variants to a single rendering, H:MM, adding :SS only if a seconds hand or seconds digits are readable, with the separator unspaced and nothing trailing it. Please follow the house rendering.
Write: 11:00
